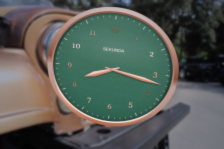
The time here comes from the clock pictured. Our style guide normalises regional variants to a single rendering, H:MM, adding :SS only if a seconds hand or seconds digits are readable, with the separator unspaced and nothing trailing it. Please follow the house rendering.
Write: 8:17
